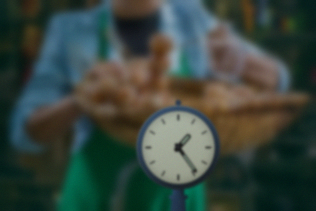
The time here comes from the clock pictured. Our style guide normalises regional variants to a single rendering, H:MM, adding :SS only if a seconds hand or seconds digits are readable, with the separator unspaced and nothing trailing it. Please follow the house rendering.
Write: 1:24
